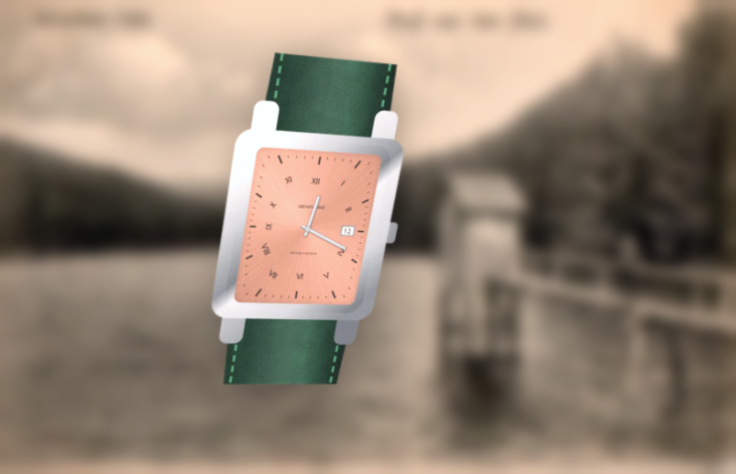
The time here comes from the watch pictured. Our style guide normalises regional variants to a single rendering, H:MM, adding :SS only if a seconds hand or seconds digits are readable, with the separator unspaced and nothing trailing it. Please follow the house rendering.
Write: 12:19
